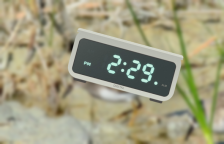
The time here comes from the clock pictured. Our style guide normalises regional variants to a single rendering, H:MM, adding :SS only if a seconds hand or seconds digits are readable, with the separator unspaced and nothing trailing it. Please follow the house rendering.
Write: 2:29
